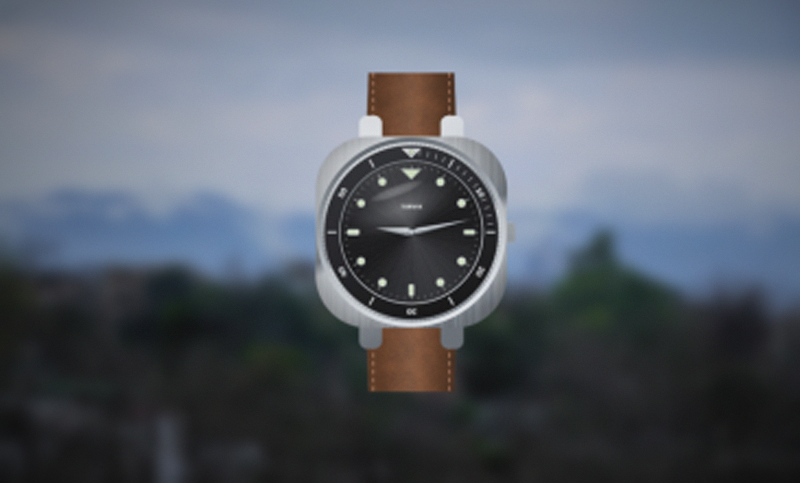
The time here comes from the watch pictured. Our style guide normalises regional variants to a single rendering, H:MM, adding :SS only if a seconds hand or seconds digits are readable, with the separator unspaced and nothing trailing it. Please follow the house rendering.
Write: 9:13
